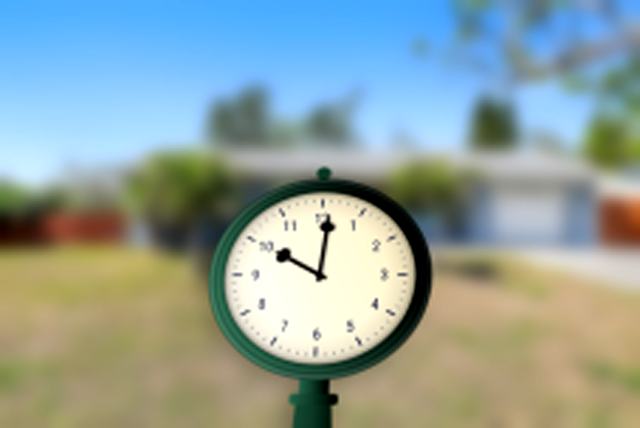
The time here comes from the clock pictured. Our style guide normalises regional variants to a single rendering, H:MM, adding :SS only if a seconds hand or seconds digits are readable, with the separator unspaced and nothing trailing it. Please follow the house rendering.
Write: 10:01
